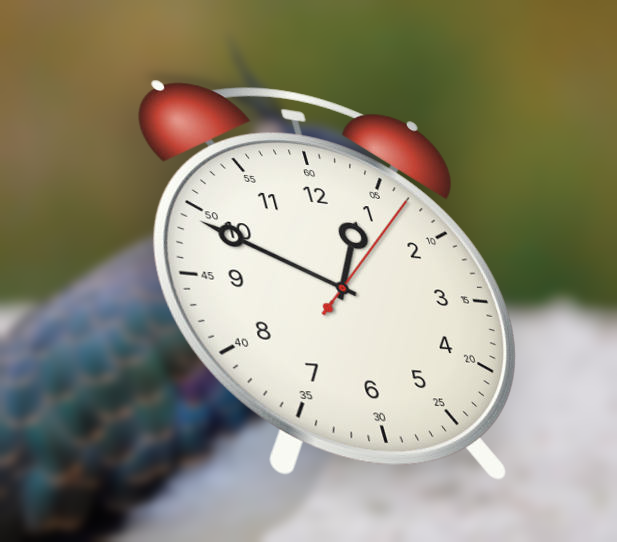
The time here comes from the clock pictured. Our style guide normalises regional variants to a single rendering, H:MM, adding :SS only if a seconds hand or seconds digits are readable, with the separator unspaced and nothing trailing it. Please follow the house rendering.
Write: 12:49:07
